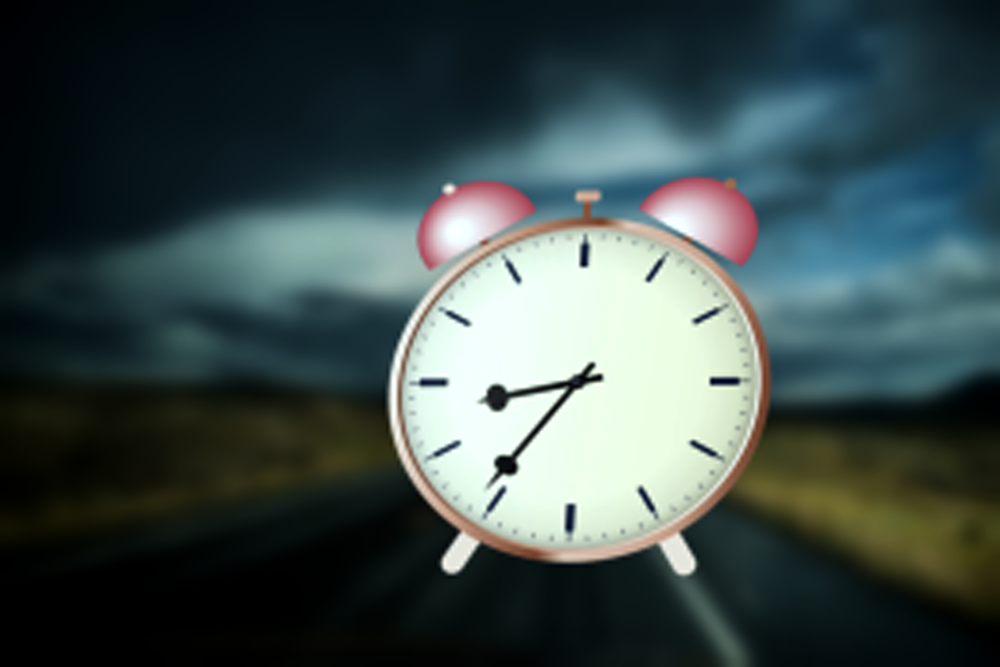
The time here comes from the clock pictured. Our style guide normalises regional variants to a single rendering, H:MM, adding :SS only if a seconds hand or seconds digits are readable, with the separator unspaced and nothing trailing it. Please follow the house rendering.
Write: 8:36
